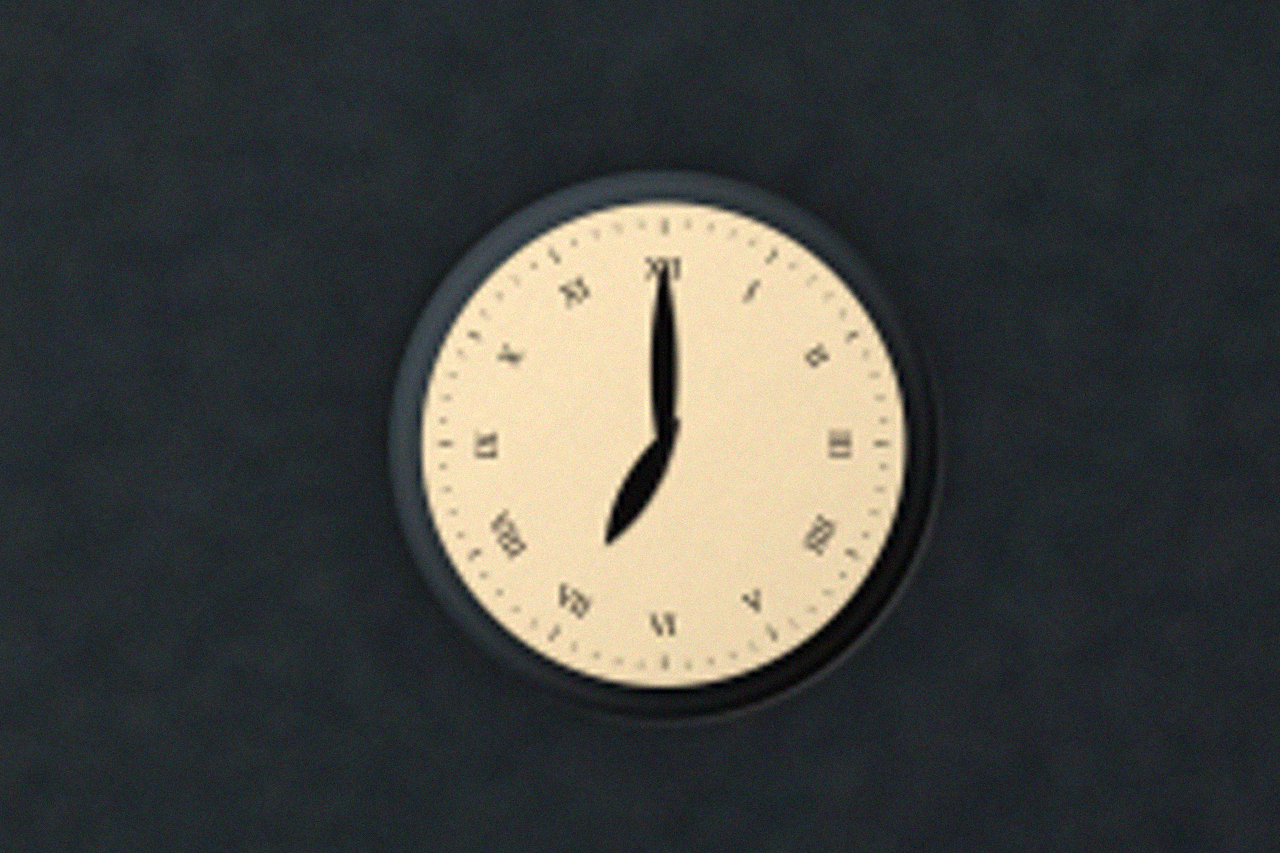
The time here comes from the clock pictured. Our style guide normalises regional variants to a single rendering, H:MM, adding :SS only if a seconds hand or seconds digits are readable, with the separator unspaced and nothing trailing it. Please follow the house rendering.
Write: 7:00
